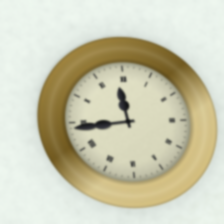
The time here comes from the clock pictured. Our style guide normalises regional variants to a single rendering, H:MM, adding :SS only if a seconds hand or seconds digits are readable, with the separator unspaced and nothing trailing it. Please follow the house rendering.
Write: 11:44
